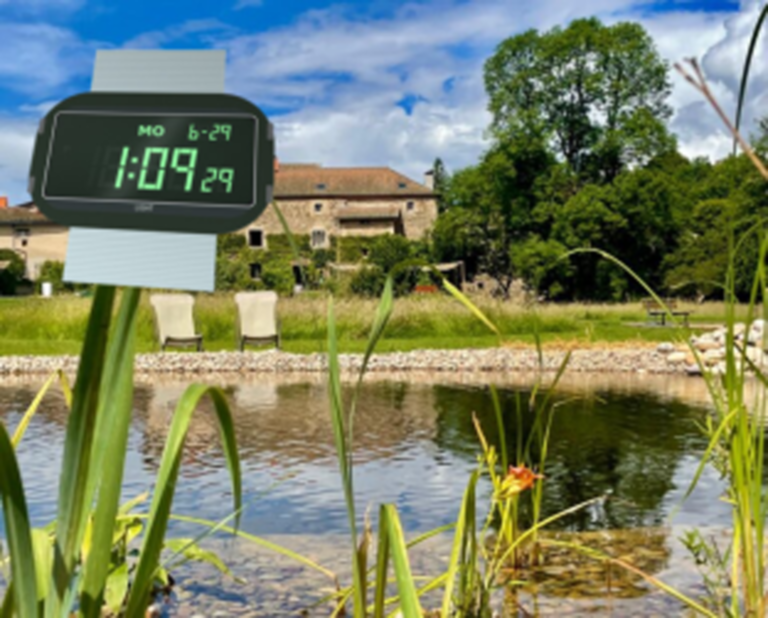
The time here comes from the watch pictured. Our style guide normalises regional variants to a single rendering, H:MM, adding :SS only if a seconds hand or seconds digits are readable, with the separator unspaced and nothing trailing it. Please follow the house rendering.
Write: 1:09:29
